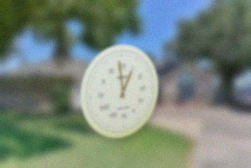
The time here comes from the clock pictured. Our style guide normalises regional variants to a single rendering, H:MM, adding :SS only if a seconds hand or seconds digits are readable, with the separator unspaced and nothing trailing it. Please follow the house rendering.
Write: 12:59
